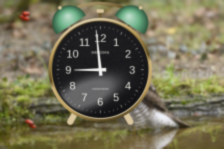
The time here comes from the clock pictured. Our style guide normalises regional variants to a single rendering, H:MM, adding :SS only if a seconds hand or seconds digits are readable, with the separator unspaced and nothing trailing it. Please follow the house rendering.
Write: 8:59
